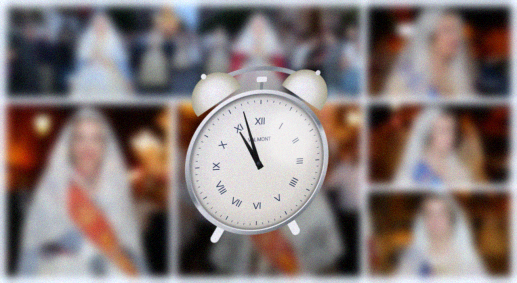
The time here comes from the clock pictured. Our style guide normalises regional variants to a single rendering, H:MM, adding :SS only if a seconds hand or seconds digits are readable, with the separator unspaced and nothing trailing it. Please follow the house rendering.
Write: 10:57
